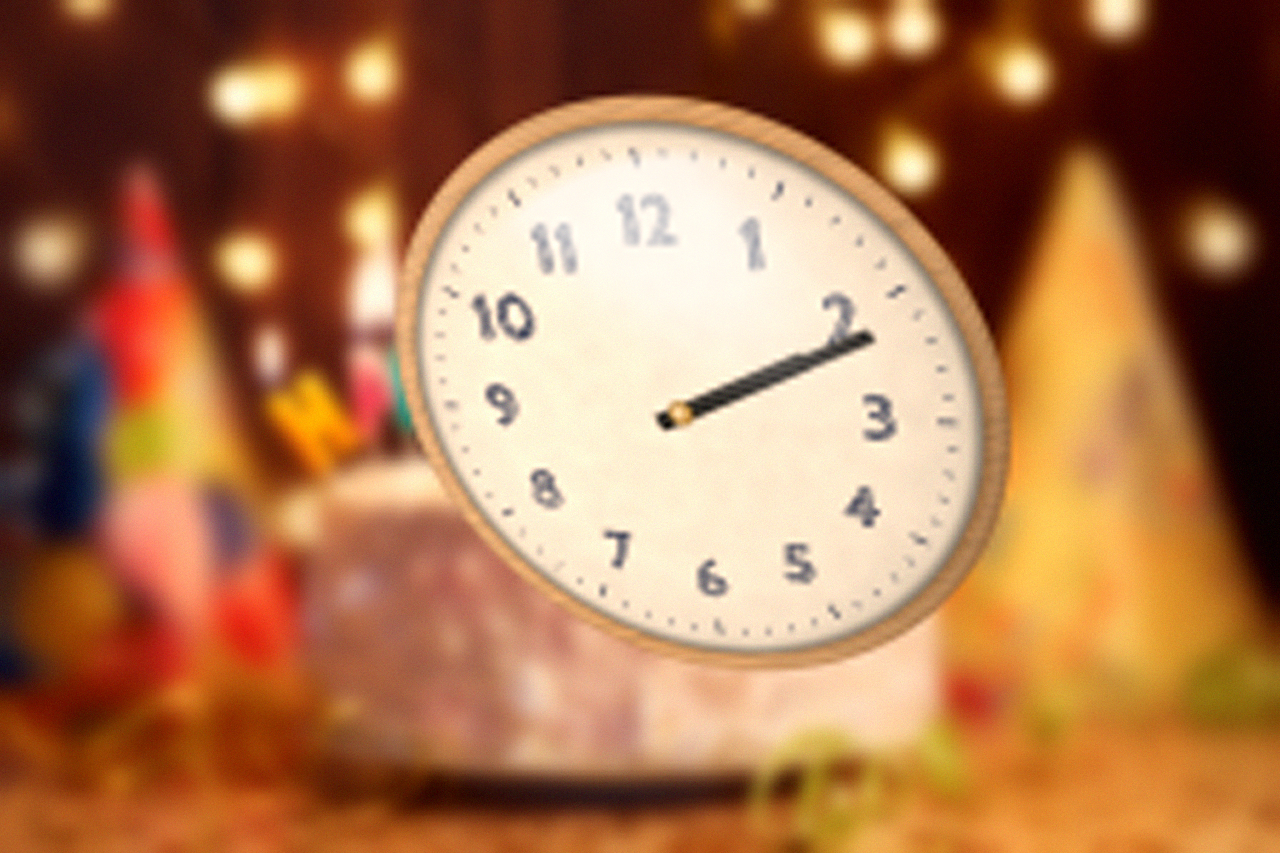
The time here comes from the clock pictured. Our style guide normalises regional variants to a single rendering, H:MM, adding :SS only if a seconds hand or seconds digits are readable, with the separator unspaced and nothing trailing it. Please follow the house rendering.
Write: 2:11
